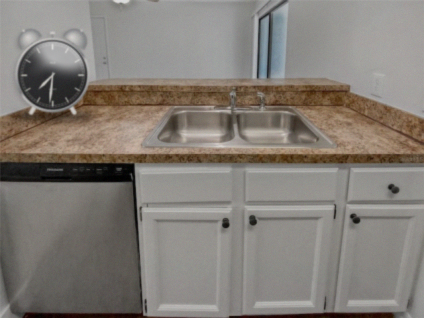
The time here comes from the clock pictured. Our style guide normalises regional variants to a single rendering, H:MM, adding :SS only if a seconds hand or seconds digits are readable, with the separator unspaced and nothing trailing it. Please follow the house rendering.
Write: 7:31
